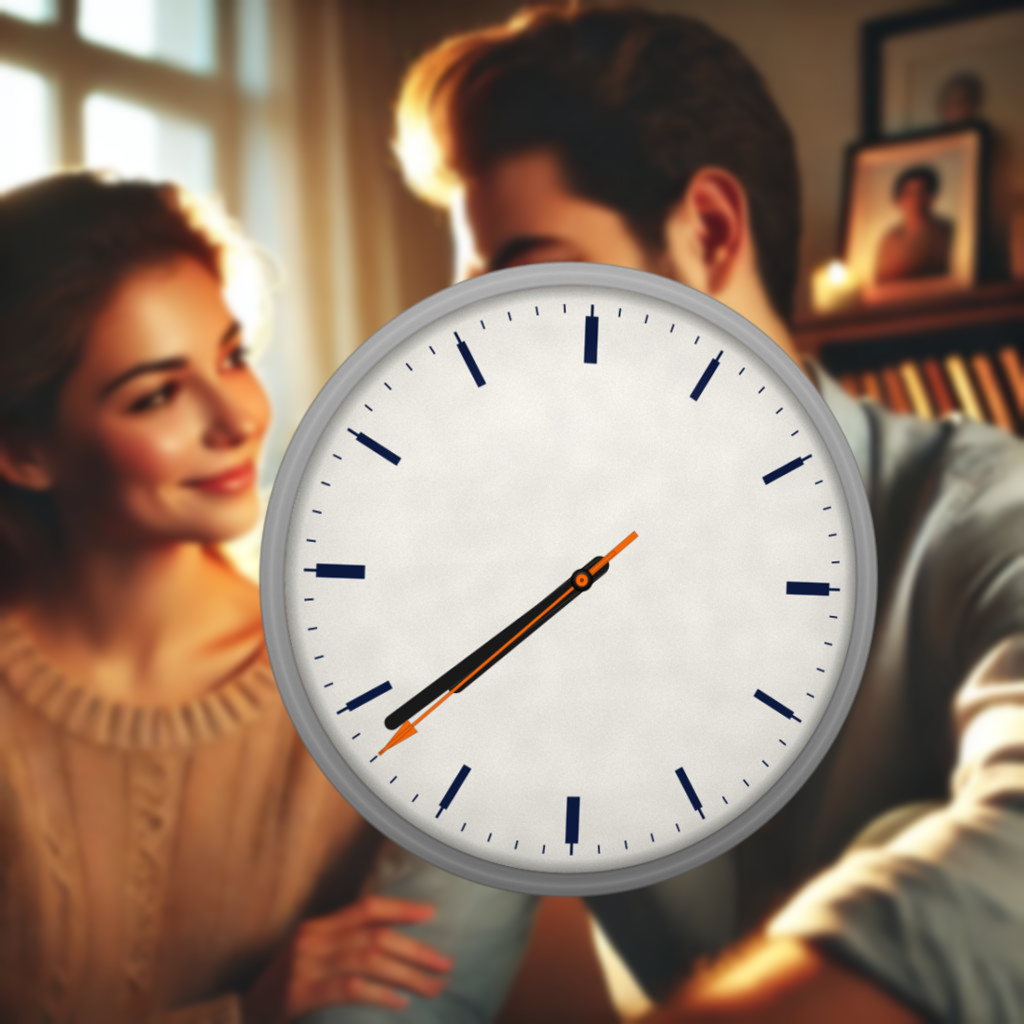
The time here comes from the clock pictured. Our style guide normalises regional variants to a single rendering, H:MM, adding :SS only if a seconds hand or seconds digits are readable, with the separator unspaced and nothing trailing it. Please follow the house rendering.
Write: 7:38:38
